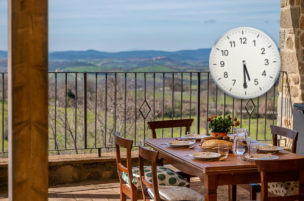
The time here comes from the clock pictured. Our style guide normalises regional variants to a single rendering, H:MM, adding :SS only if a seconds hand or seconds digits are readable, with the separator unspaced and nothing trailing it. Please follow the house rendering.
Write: 5:30
